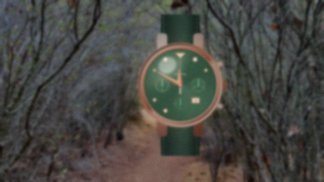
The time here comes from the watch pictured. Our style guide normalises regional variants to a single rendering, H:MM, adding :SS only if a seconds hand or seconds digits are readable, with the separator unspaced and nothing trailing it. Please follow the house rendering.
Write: 11:50
